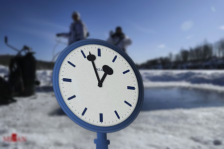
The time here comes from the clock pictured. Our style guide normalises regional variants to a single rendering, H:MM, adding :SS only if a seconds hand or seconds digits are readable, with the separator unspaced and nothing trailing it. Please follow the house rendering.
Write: 12:57
